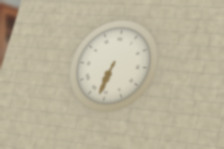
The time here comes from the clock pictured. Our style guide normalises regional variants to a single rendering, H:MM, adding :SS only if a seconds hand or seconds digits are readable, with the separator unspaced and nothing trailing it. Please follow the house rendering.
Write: 6:32
